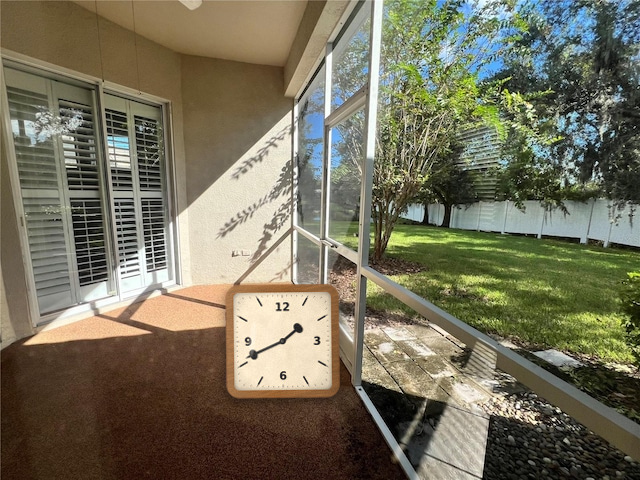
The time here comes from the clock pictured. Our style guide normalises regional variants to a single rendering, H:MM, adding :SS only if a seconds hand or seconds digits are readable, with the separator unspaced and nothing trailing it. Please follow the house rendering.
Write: 1:41
